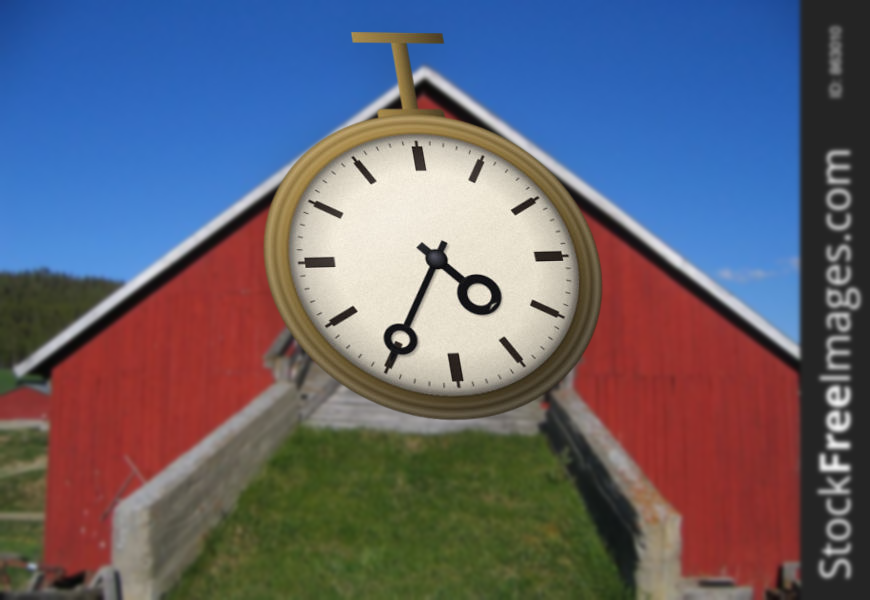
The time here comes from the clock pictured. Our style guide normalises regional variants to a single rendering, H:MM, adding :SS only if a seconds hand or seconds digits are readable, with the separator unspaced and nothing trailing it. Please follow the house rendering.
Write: 4:35
